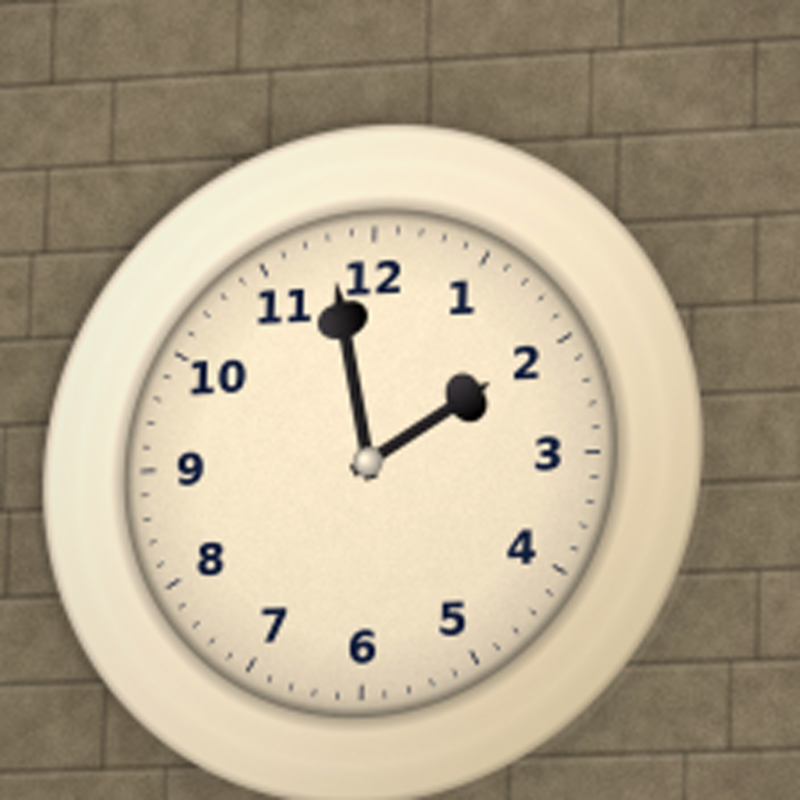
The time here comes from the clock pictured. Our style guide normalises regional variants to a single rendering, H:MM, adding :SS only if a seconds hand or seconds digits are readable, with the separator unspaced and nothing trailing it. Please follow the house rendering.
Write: 1:58
